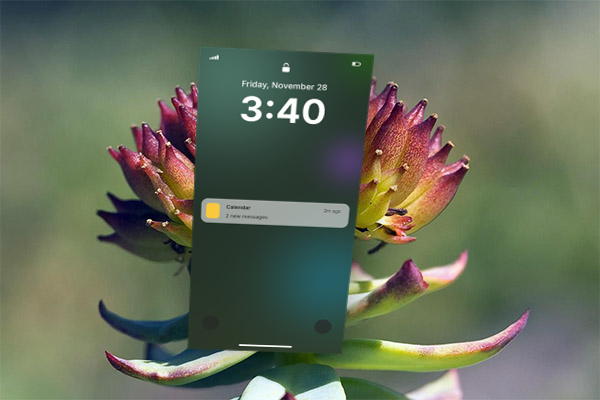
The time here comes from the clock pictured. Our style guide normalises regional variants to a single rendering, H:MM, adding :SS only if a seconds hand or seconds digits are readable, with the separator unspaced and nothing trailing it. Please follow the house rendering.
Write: 3:40
